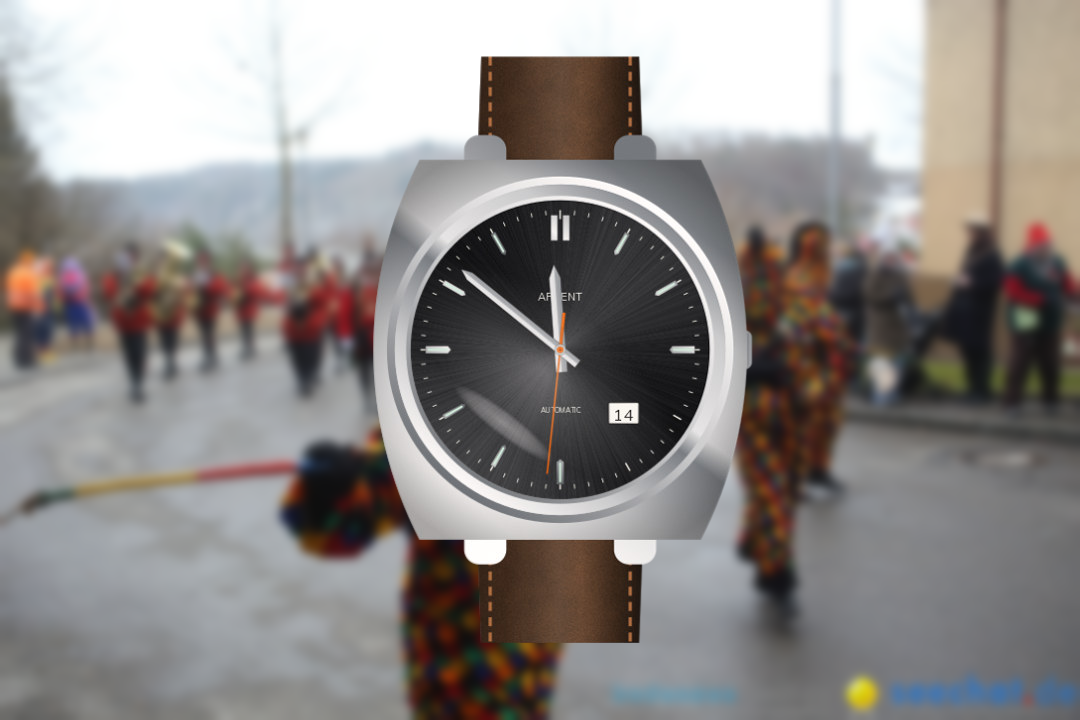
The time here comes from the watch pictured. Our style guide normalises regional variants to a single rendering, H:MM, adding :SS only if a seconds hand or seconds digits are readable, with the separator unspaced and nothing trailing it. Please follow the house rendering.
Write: 11:51:31
